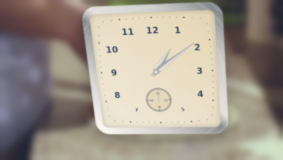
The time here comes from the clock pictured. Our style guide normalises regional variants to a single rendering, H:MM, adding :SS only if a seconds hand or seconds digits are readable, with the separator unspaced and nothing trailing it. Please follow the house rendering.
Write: 1:09
